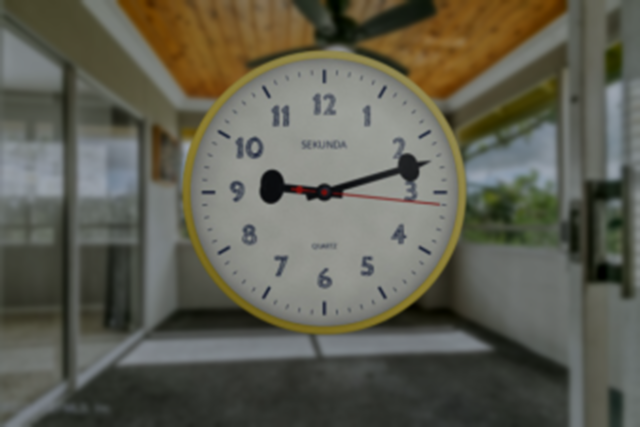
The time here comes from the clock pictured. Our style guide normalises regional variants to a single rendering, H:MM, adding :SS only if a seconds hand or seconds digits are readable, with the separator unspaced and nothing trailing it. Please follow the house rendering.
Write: 9:12:16
